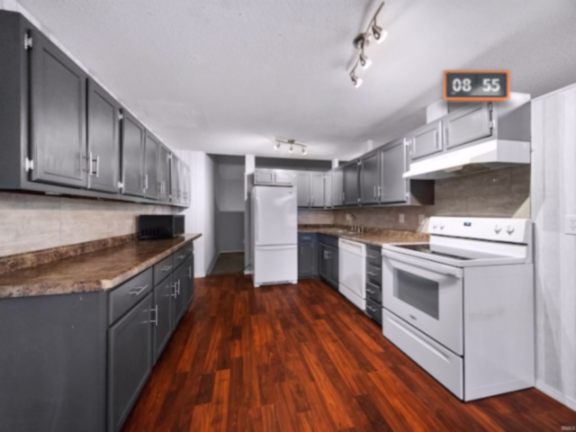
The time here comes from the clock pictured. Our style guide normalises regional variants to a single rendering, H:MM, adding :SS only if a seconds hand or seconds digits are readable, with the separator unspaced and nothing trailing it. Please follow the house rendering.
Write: 8:55
